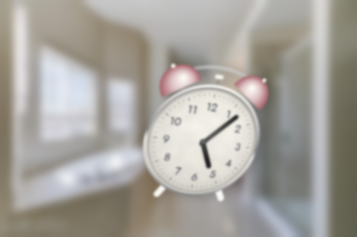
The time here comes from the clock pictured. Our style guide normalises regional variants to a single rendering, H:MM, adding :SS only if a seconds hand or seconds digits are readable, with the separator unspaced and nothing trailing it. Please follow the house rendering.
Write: 5:07
